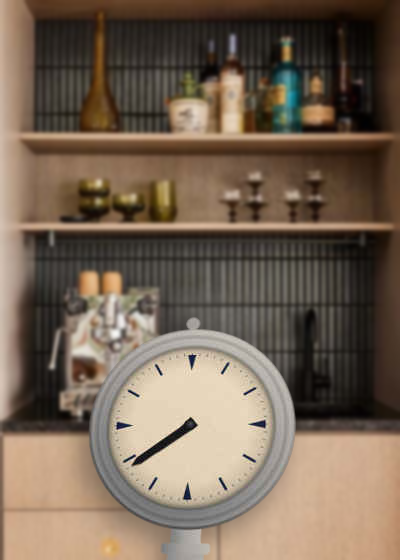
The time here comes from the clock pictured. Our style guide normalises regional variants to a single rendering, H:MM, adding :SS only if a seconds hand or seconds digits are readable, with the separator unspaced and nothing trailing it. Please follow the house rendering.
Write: 7:39
